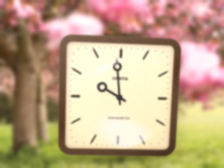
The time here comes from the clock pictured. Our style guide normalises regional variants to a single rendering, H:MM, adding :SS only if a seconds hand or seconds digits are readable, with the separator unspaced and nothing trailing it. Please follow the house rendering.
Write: 9:59
